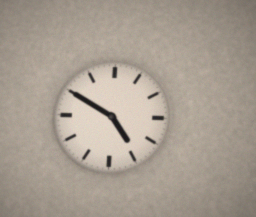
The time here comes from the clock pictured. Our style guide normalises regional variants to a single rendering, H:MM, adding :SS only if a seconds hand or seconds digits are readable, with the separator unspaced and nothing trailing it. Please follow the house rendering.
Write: 4:50
